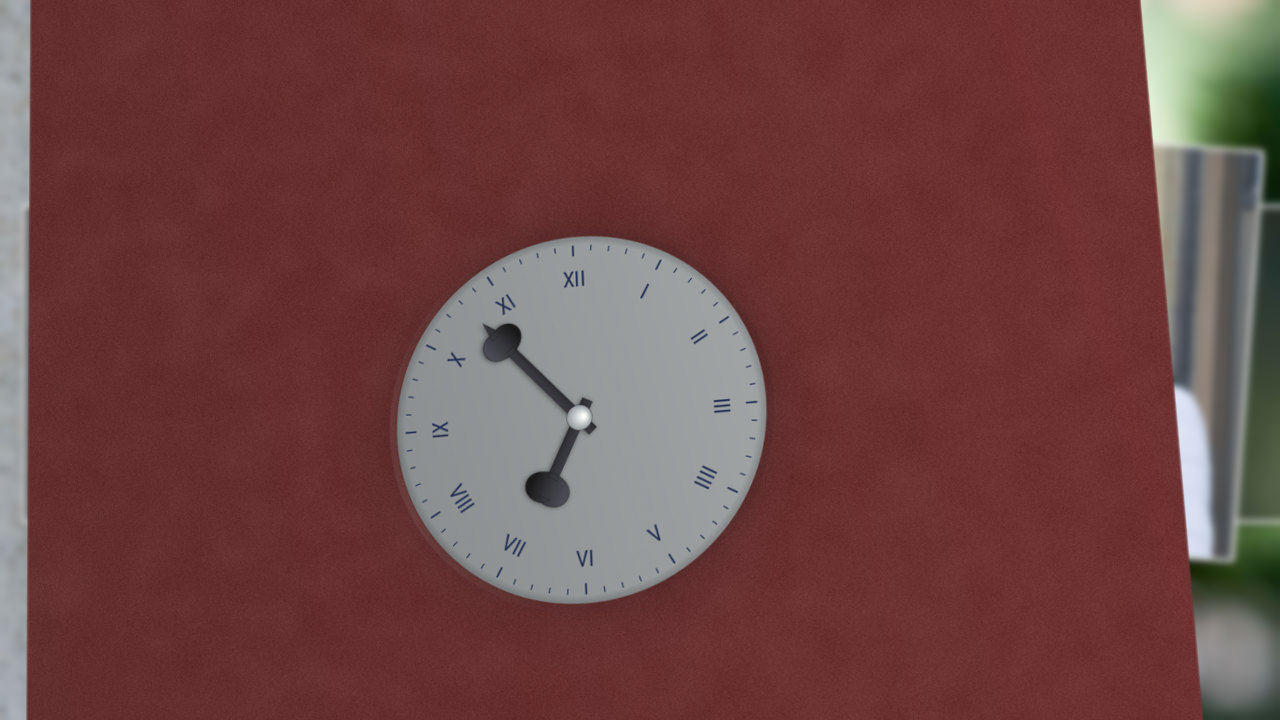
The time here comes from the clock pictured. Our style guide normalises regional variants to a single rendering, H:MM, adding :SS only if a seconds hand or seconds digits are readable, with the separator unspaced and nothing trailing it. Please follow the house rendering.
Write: 6:53
